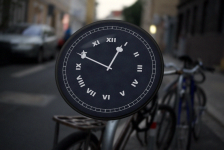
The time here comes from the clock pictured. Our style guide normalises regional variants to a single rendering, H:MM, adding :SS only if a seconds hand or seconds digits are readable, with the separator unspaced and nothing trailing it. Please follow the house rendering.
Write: 12:49
